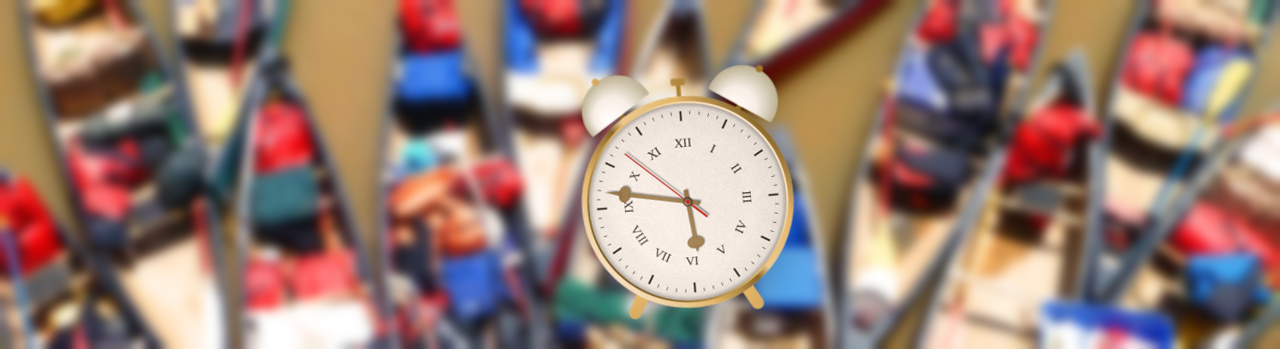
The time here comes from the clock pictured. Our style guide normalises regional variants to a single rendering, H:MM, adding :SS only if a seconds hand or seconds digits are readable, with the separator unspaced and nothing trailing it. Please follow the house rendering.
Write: 5:46:52
